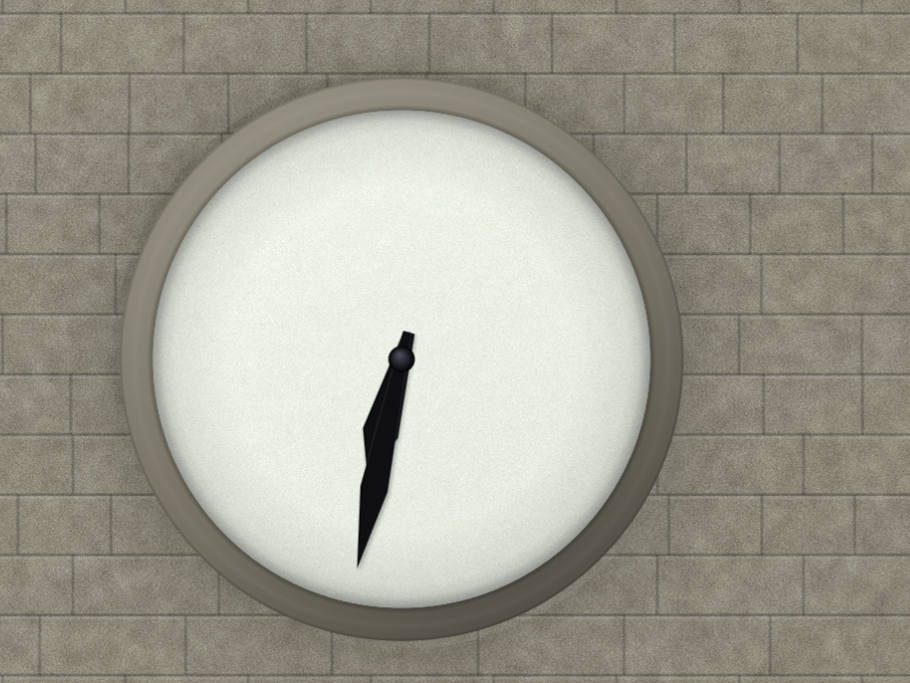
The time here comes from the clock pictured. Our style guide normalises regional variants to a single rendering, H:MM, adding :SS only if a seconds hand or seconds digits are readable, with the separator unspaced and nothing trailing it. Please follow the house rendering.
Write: 6:32
